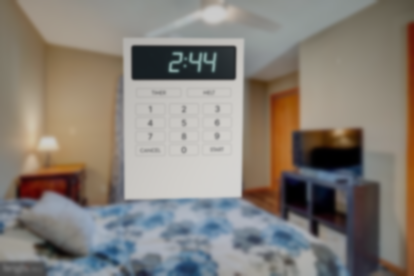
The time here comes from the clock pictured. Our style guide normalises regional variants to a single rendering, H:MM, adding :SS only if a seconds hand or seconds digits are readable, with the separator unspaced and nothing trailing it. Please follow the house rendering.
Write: 2:44
